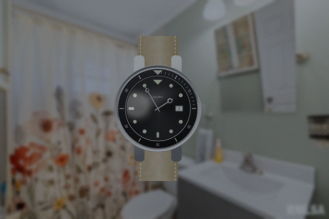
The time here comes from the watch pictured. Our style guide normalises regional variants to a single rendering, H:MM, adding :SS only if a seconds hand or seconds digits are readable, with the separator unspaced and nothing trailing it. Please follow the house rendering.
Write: 1:55
